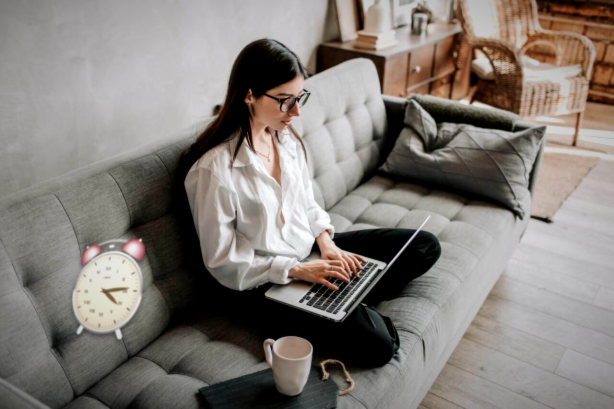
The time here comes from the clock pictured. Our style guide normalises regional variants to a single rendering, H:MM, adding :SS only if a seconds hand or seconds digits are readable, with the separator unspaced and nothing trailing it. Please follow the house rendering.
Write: 4:14
